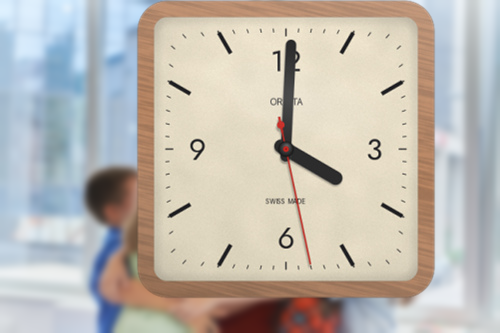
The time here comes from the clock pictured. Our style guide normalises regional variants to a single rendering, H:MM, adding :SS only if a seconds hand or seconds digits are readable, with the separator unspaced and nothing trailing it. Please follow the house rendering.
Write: 4:00:28
